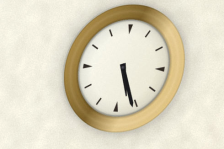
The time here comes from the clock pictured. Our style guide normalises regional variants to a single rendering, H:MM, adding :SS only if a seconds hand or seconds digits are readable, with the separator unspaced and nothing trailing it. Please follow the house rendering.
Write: 5:26
